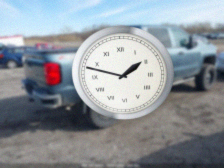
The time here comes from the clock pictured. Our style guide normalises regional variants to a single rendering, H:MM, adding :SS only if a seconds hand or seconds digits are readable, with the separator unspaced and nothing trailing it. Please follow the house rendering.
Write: 1:48
